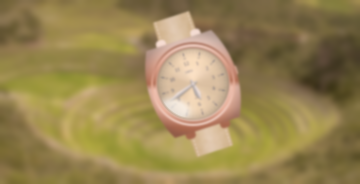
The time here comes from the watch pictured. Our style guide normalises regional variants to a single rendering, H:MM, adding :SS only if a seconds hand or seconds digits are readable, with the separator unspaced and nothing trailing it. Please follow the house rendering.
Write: 5:42
